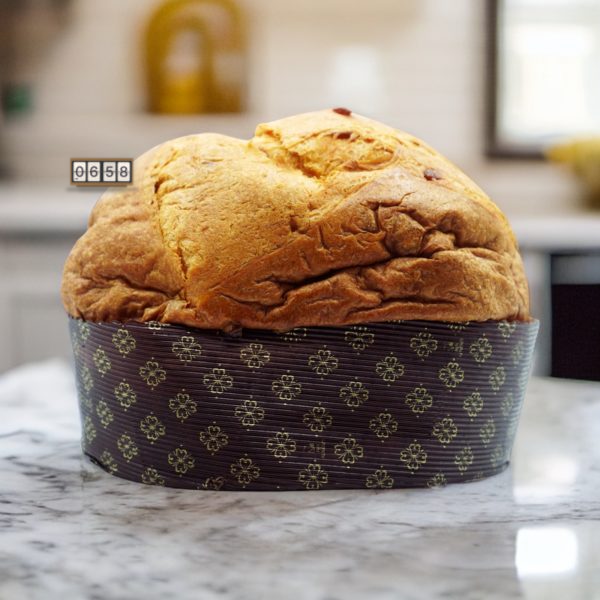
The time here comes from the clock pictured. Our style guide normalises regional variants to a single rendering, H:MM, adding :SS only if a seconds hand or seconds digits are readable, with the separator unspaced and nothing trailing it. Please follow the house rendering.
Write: 6:58
